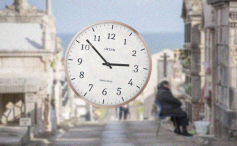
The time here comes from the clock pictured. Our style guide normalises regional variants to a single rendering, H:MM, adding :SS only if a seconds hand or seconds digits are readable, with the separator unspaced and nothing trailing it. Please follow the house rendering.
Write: 2:52
